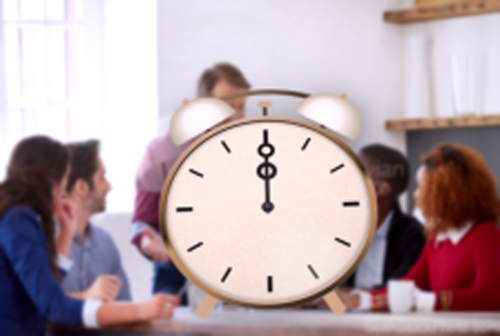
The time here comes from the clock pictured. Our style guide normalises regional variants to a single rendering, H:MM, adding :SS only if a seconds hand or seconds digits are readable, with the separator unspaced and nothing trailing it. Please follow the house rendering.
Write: 12:00
